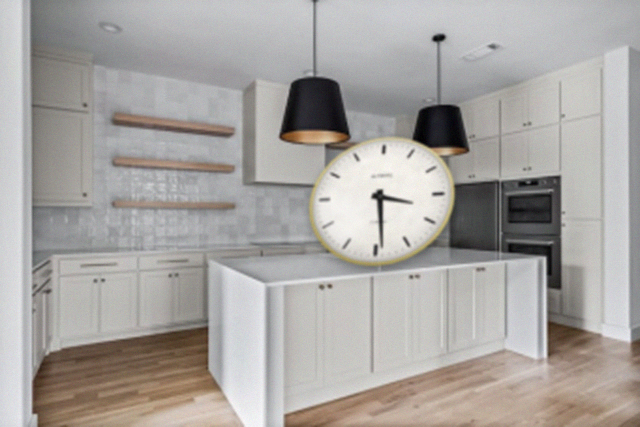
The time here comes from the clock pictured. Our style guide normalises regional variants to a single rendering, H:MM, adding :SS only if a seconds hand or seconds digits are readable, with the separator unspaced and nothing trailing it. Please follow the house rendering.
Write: 3:29
